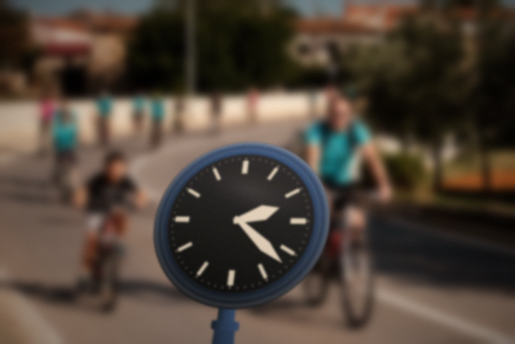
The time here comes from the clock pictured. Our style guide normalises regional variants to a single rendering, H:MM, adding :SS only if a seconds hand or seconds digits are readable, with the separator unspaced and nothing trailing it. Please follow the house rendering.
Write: 2:22
